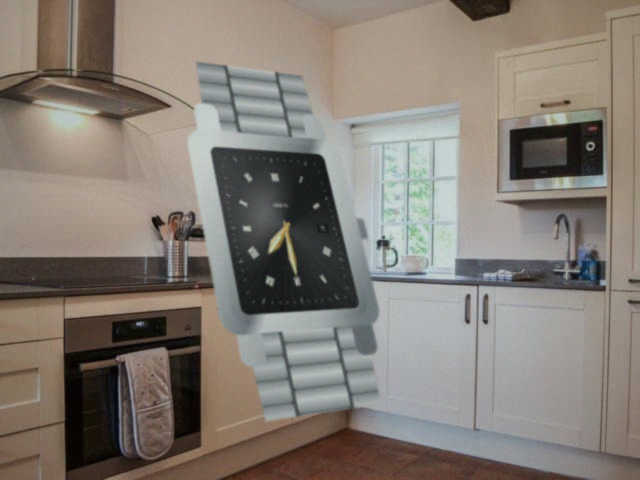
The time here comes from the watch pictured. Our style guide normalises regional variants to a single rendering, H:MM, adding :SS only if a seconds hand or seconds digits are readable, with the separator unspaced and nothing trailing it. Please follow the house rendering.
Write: 7:30
